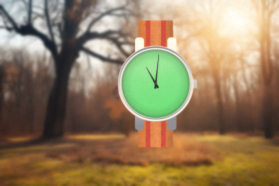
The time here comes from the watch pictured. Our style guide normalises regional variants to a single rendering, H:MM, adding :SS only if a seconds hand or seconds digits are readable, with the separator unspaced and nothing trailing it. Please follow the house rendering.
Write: 11:01
